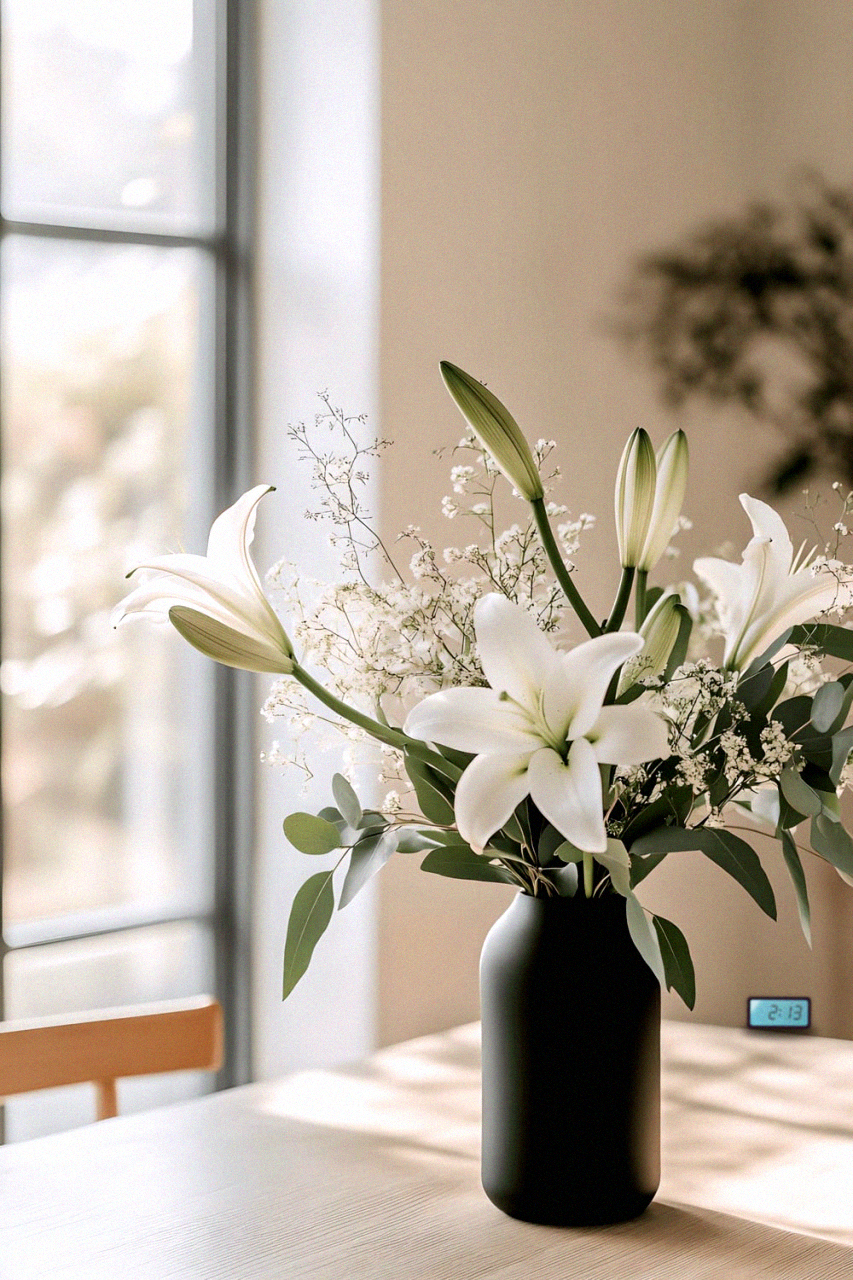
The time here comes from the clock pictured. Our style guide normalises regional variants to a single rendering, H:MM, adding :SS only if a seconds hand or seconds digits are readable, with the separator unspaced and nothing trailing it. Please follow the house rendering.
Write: 2:13
